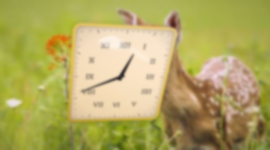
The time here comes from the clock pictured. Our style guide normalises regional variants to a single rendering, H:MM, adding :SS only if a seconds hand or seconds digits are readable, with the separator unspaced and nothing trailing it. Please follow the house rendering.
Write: 12:41
